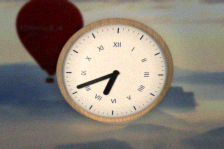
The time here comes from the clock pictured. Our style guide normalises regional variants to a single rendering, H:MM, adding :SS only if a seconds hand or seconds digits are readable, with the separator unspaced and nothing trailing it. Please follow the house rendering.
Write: 6:41
